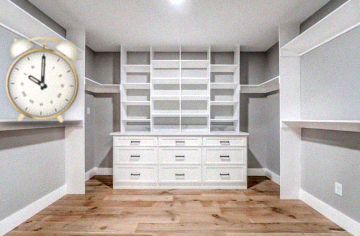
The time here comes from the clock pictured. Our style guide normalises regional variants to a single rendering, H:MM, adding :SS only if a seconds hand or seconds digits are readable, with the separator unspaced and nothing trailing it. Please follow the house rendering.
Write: 10:00
